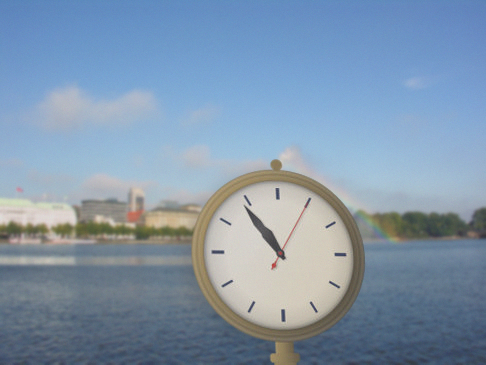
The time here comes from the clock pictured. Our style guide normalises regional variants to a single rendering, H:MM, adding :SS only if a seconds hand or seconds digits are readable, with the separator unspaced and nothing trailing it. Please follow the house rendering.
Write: 10:54:05
